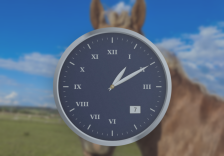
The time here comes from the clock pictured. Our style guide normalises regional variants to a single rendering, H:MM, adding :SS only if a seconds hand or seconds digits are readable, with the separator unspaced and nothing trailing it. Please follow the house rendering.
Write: 1:10
